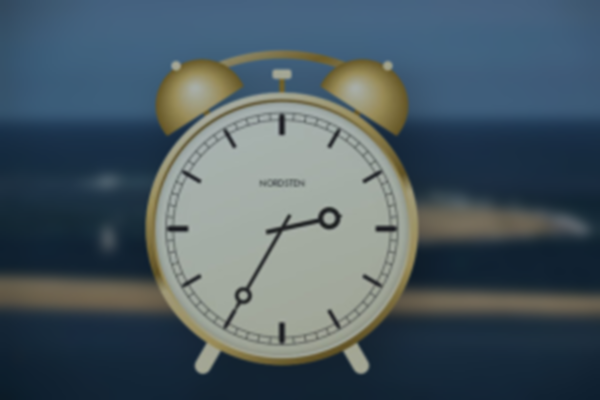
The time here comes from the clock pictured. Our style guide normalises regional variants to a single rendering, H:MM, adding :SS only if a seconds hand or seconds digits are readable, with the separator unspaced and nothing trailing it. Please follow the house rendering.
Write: 2:35
